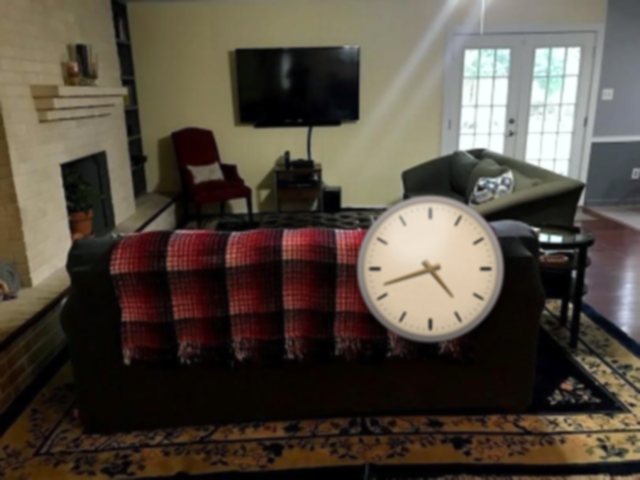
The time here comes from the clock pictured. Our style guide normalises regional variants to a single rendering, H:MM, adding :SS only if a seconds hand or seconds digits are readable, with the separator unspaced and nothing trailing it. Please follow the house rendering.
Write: 4:42
